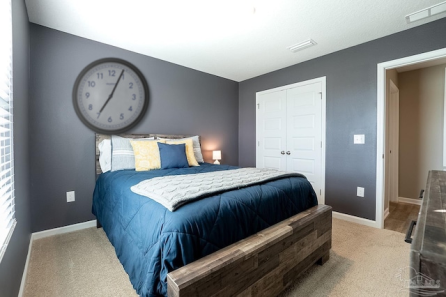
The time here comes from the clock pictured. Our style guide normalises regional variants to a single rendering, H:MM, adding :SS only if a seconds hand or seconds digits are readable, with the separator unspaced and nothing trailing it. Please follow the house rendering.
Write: 7:04
